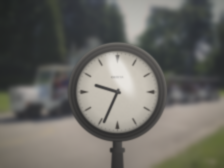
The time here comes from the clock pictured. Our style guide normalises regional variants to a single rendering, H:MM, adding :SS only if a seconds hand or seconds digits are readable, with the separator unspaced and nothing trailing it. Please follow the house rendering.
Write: 9:34
